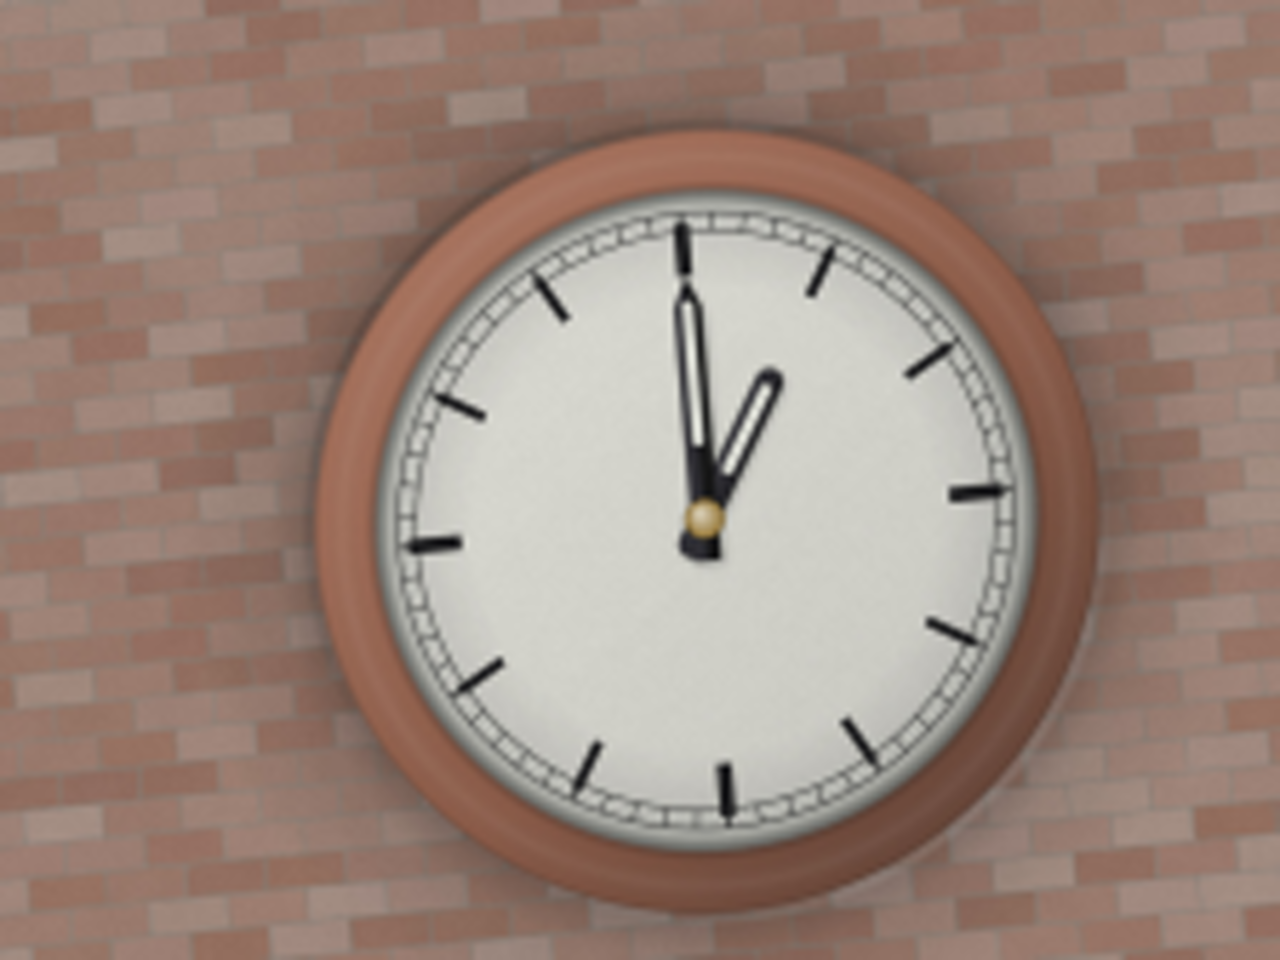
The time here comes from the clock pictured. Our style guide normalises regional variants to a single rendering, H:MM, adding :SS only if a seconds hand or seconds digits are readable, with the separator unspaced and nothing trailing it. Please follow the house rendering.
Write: 1:00
